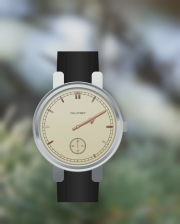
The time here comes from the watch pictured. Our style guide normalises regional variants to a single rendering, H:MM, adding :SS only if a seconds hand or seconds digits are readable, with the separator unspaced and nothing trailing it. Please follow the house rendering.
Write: 2:10
